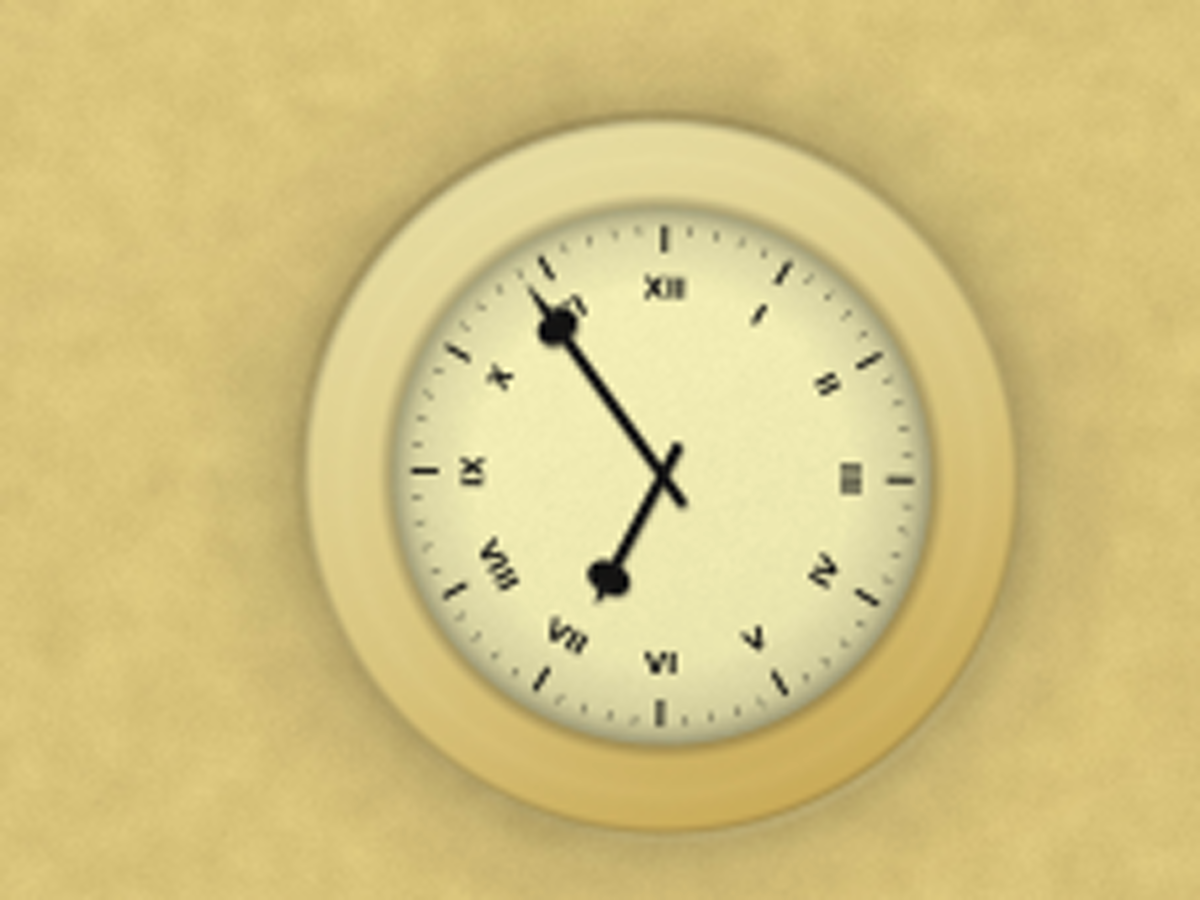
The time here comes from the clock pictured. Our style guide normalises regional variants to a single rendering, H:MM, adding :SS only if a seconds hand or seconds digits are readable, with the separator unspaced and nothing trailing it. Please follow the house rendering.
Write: 6:54
